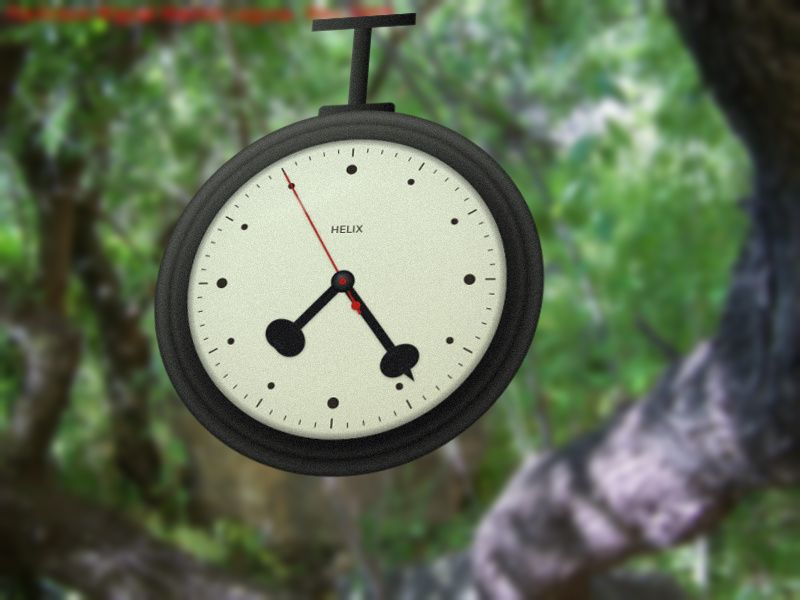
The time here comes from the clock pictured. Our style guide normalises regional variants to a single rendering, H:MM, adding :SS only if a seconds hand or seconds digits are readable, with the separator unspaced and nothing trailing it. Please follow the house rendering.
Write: 7:23:55
